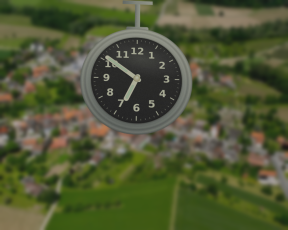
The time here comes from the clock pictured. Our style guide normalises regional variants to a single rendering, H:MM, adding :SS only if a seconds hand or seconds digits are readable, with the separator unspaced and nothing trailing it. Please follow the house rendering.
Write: 6:51
